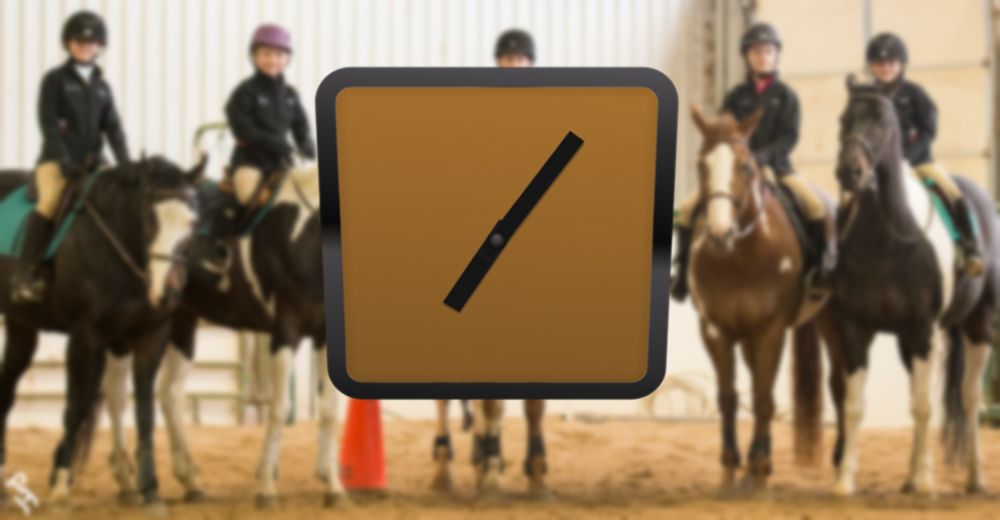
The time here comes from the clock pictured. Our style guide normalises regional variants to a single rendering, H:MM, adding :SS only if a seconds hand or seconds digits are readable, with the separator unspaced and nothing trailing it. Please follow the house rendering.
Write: 7:06
